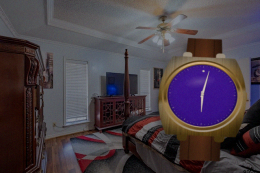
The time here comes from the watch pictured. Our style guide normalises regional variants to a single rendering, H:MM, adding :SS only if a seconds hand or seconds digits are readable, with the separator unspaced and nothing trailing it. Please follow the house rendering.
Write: 6:02
